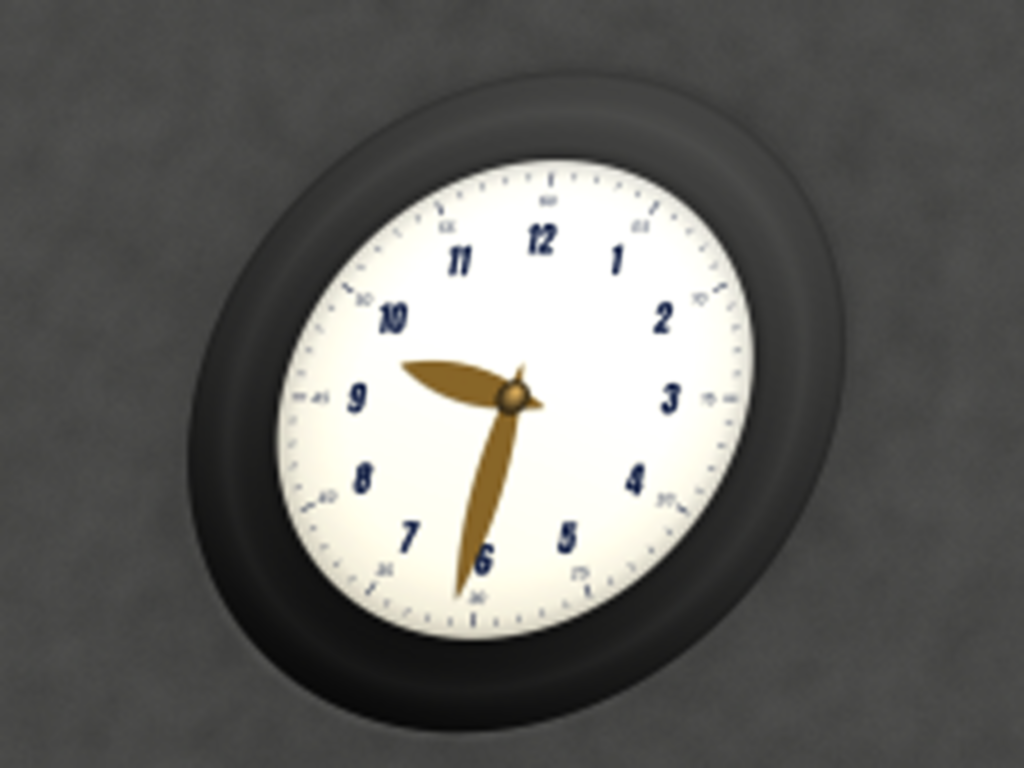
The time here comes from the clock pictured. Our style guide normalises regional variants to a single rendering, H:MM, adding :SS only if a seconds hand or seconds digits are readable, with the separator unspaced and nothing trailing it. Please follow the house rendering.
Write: 9:31
